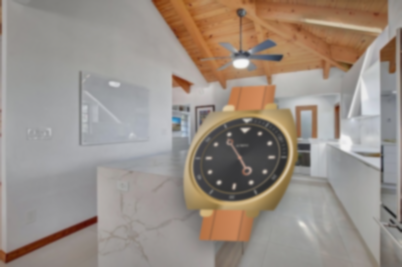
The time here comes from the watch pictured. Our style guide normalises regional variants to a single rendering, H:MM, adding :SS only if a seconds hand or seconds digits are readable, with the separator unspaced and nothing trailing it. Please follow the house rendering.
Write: 4:54
